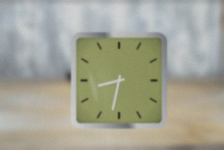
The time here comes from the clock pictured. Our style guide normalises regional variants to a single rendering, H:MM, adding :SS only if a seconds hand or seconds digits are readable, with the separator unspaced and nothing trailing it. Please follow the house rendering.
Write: 8:32
